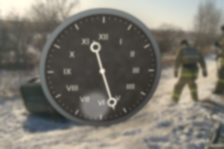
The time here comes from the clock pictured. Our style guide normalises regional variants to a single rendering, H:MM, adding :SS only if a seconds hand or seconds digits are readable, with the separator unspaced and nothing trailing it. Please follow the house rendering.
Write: 11:27
